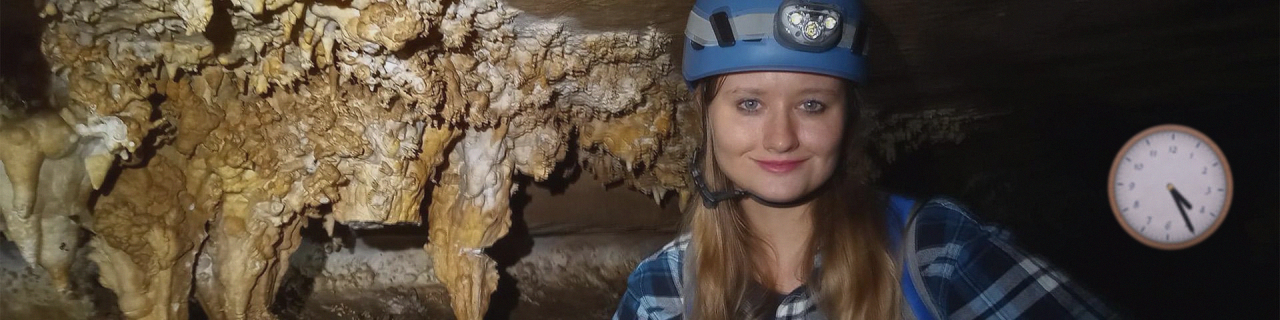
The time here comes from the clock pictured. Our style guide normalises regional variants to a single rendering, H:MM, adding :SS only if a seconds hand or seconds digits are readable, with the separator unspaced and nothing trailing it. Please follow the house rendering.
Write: 4:25
